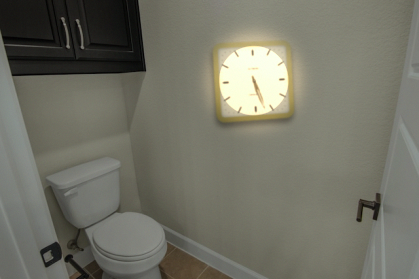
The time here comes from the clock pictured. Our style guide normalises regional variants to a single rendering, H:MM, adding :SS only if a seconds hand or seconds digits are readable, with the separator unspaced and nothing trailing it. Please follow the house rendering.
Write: 5:27
